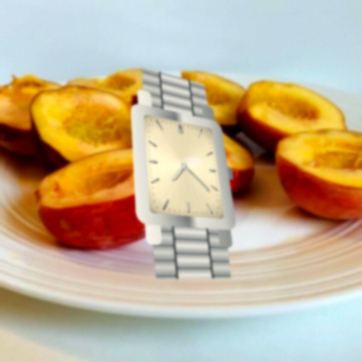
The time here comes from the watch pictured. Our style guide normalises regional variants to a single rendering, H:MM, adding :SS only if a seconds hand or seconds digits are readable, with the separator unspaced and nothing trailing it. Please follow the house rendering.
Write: 7:22
